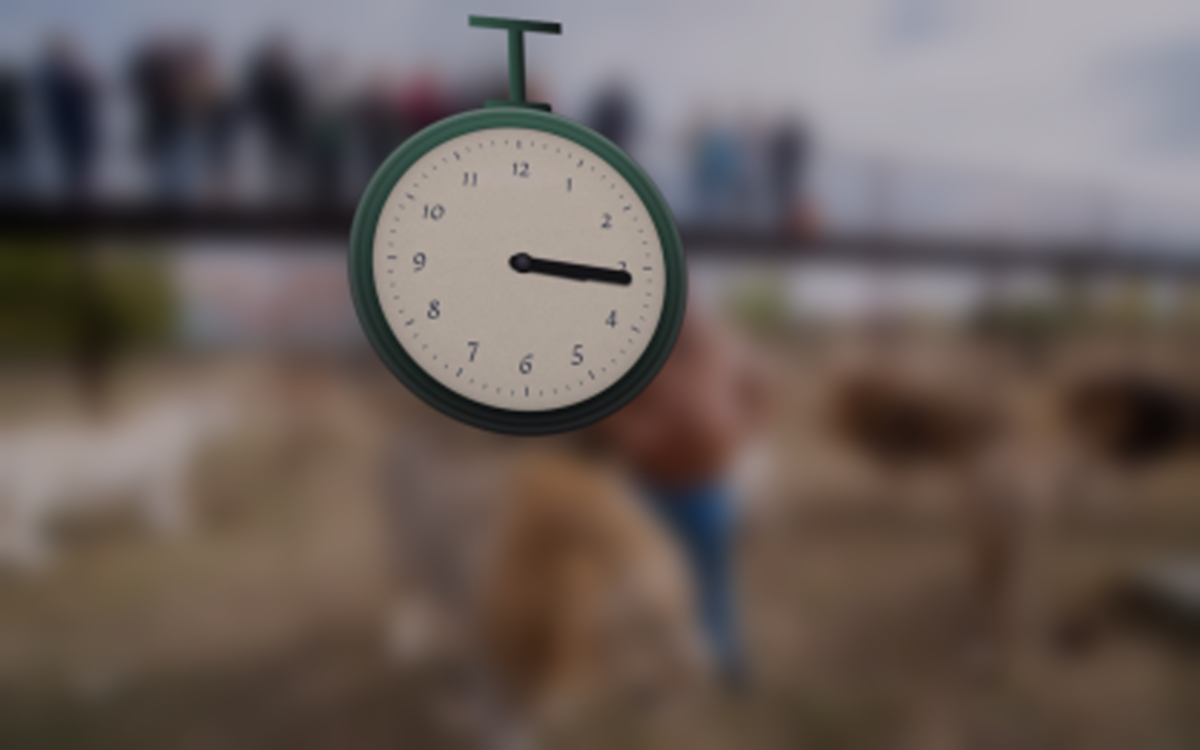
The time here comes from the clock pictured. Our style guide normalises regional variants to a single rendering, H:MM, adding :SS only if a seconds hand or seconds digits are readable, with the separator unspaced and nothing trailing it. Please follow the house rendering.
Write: 3:16
